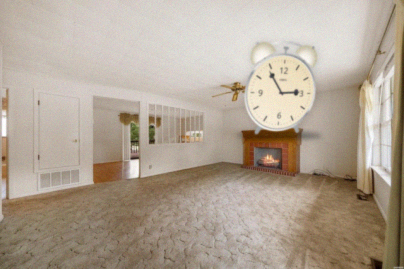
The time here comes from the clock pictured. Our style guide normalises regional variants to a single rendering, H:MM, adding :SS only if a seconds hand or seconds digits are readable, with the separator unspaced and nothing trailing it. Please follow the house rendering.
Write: 2:54
